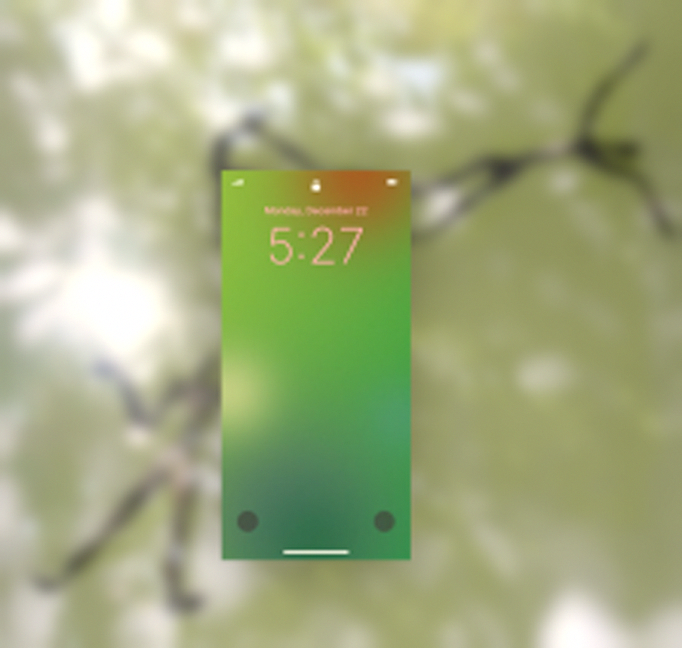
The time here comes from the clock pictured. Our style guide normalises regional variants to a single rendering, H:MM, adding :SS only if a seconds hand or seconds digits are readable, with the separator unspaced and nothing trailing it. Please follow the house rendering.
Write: 5:27
